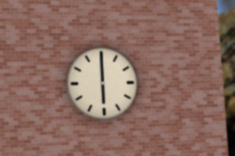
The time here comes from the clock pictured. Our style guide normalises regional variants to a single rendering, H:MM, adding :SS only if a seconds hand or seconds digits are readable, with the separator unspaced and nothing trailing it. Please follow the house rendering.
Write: 6:00
